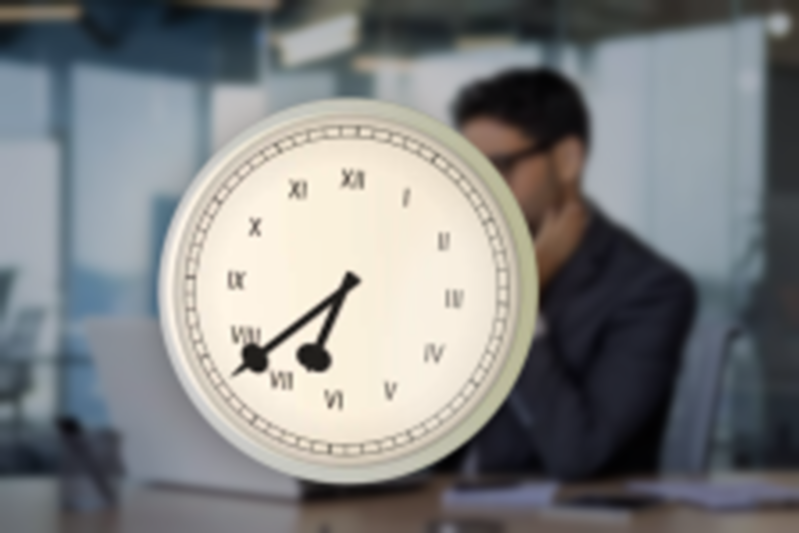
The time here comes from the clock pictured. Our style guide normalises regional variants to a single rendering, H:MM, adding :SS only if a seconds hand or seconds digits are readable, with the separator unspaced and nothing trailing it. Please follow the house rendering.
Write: 6:38
